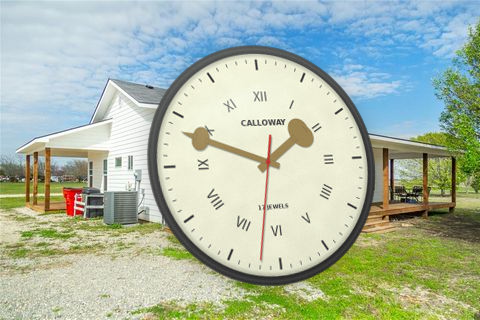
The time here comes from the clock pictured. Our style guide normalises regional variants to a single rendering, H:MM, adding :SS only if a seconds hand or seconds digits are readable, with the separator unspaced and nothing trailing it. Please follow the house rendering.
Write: 1:48:32
